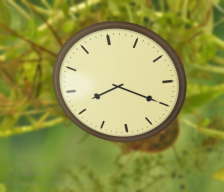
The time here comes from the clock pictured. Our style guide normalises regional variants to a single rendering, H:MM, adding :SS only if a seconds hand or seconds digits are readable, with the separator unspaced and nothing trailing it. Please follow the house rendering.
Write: 8:20
